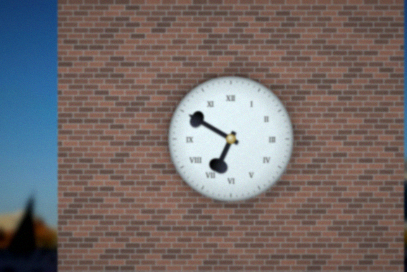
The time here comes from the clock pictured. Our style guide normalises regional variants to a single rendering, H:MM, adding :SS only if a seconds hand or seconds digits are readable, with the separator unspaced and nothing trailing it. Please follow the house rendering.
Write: 6:50
